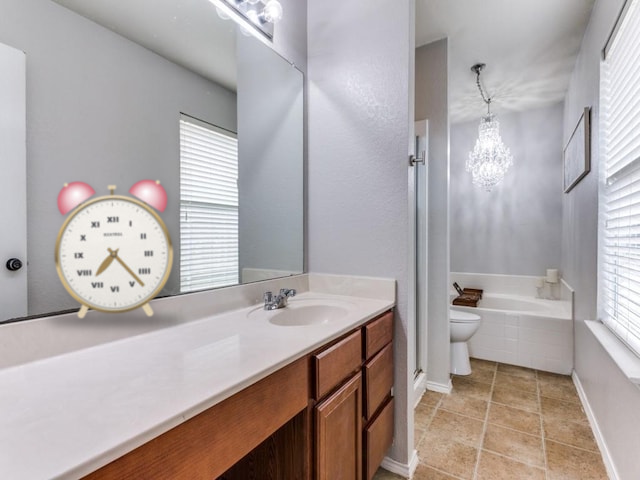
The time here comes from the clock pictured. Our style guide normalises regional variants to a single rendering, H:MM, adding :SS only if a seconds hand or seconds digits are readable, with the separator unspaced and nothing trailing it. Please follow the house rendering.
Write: 7:23
